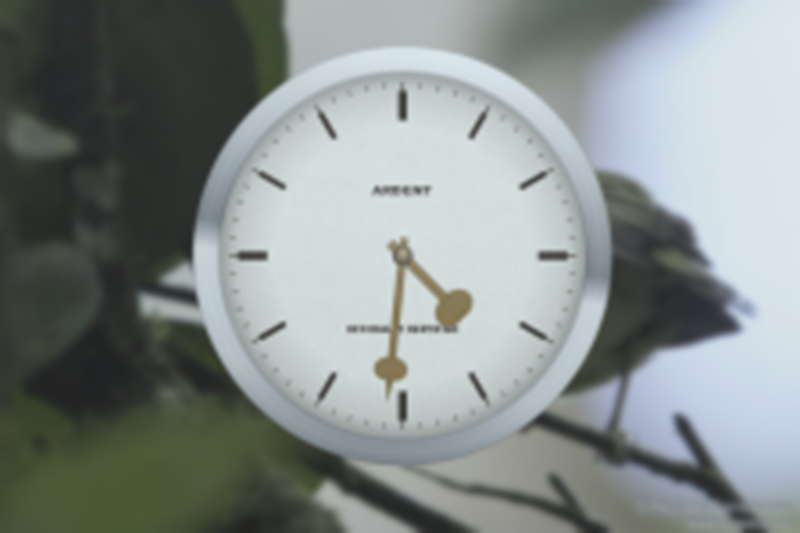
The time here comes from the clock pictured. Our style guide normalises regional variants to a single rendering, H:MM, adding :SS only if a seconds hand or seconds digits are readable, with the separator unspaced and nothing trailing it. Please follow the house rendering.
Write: 4:31
